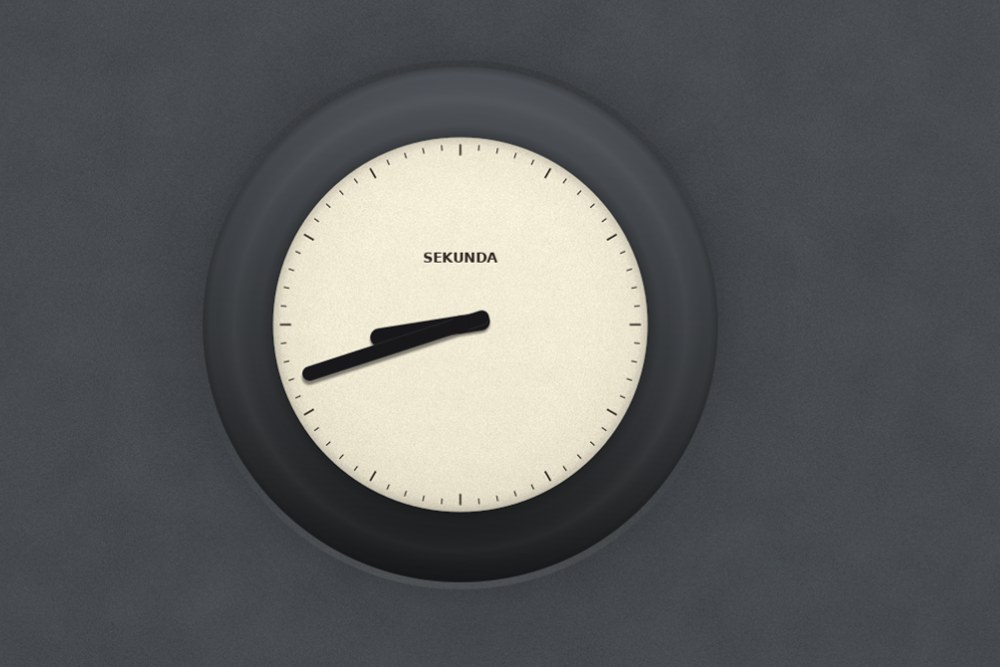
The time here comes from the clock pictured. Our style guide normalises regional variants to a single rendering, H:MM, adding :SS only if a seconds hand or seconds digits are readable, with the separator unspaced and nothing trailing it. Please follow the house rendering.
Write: 8:42
